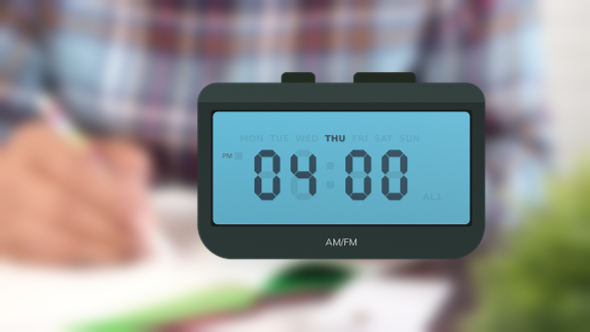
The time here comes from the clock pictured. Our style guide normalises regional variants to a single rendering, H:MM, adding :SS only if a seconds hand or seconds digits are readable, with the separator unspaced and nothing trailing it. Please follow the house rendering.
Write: 4:00
